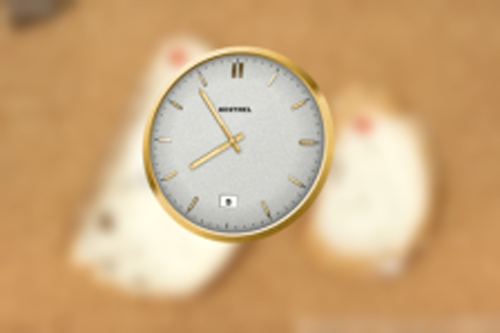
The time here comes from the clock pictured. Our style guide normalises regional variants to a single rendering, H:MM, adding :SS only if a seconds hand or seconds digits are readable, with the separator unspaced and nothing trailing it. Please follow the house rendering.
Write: 7:54
